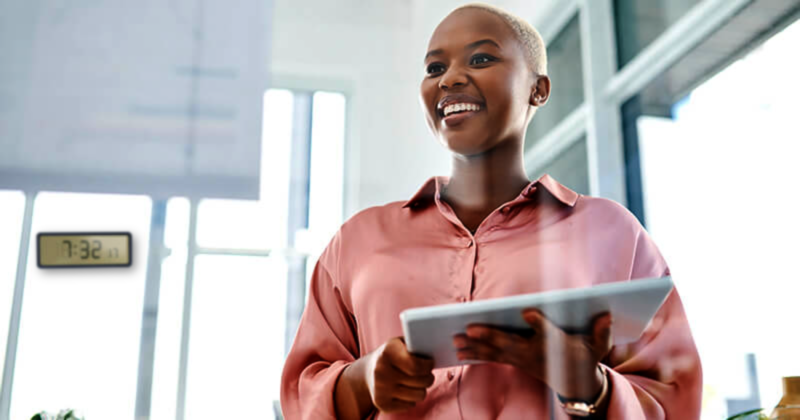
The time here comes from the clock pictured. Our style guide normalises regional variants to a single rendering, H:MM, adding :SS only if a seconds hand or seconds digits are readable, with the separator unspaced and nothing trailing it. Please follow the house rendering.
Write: 7:32
